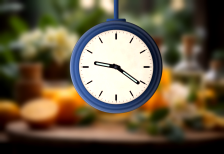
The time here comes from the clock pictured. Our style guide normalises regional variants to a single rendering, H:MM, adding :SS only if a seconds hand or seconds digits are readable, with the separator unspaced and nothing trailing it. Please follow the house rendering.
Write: 9:21
